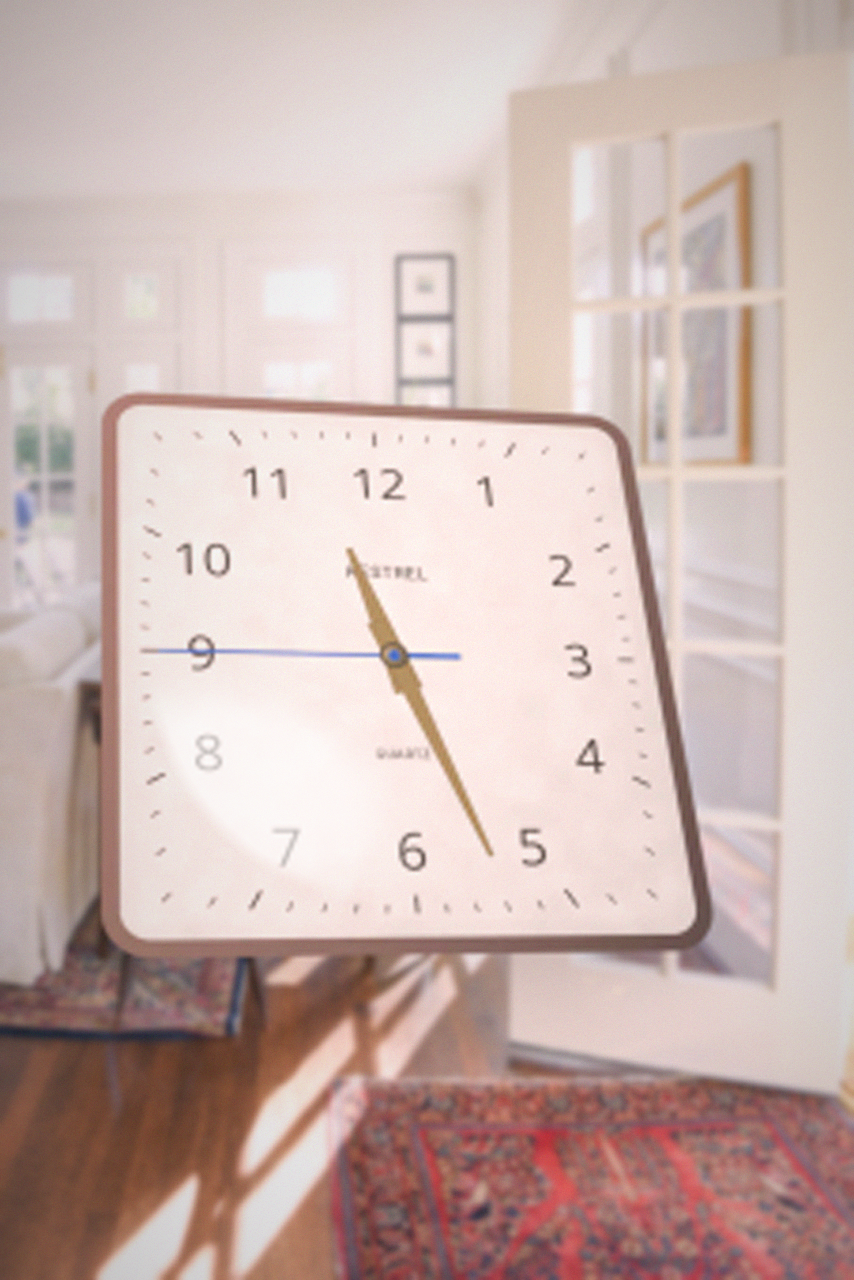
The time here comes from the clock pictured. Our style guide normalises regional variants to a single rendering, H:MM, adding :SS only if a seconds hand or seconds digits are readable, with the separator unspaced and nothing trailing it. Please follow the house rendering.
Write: 11:26:45
